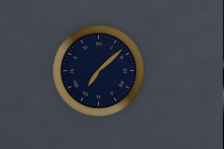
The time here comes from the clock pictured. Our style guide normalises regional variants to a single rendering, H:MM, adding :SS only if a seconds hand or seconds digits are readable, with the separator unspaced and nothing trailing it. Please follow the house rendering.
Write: 7:08
